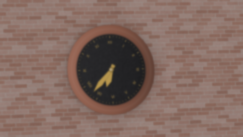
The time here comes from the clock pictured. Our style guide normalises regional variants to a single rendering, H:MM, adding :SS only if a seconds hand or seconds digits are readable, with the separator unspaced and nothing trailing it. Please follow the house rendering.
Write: 6:37
